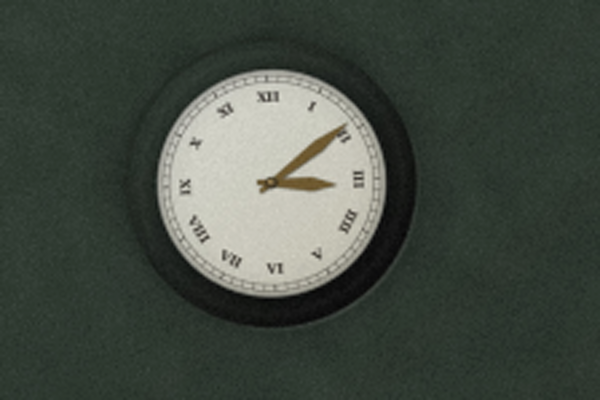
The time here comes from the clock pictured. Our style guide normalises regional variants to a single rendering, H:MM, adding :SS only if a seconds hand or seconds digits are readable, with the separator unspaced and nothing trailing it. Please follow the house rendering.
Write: 3:09
